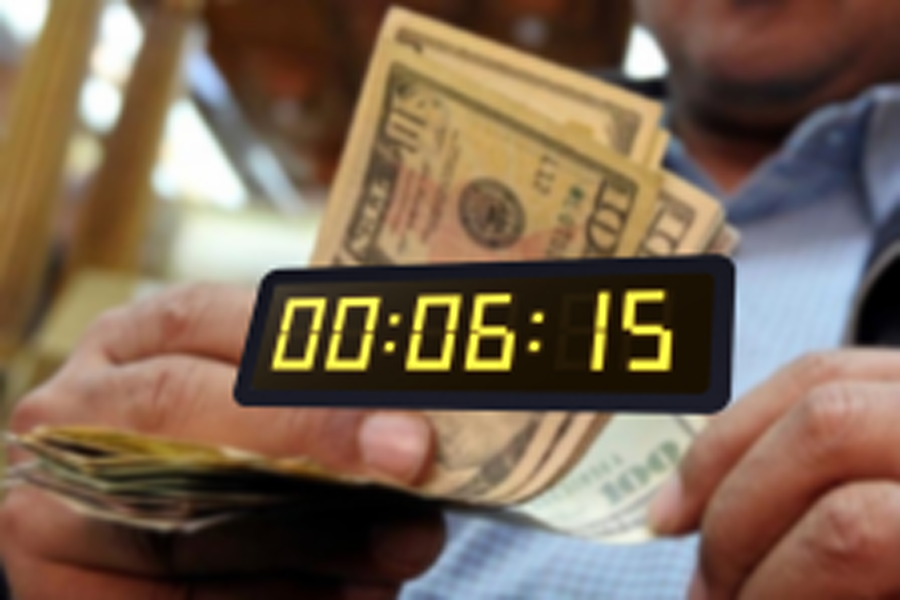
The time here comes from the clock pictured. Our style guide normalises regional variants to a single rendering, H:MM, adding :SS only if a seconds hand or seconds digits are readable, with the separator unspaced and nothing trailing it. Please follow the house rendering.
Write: 0:06:15
